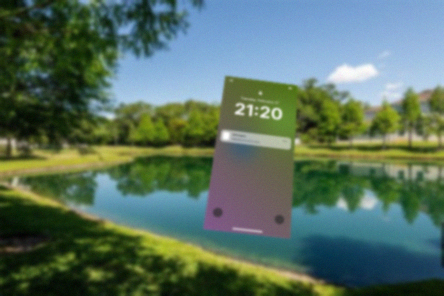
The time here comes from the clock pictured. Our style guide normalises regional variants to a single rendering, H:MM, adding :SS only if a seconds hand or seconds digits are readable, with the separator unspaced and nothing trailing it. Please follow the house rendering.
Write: 21:20
